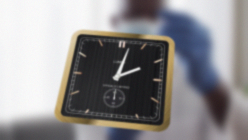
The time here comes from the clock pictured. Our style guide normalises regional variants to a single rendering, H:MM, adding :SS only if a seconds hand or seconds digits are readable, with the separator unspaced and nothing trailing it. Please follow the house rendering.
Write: 2:02
